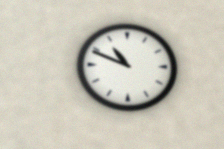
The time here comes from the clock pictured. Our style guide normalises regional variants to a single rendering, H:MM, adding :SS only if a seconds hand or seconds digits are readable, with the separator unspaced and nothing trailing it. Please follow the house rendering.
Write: 10:49
